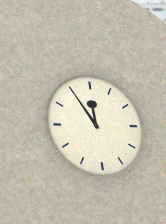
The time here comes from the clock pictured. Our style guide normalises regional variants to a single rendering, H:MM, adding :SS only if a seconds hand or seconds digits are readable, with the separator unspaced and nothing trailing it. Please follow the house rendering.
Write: 11:55
